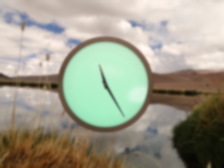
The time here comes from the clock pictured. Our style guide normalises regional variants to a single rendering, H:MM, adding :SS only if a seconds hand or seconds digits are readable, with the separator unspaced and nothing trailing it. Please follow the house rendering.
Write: 11:25
